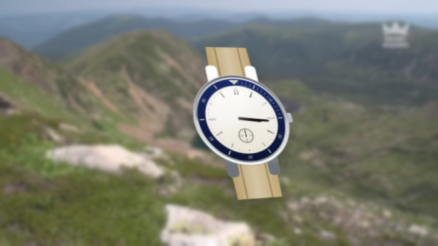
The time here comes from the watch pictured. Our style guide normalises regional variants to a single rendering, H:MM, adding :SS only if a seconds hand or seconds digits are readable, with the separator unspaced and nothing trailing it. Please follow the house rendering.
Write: 3:16
